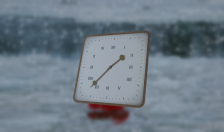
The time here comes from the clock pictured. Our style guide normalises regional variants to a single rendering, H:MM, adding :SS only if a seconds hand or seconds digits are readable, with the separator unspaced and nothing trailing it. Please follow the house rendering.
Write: 1:37
